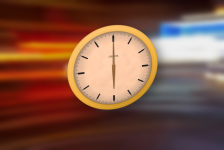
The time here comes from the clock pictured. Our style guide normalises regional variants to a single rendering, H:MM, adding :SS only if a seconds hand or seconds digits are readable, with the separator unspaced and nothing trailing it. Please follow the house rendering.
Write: 6:00
